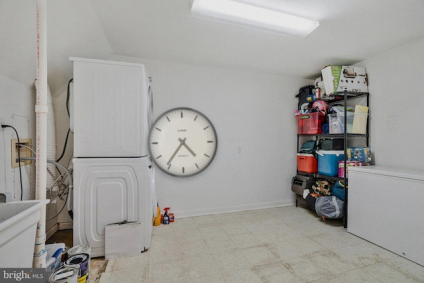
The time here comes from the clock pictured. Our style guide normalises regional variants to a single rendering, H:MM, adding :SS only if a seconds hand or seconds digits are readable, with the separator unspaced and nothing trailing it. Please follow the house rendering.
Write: 4:36
